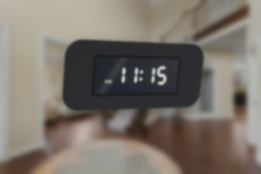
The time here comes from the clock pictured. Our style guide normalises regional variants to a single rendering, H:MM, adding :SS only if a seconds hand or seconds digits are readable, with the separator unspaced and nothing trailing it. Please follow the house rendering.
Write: 11:15
